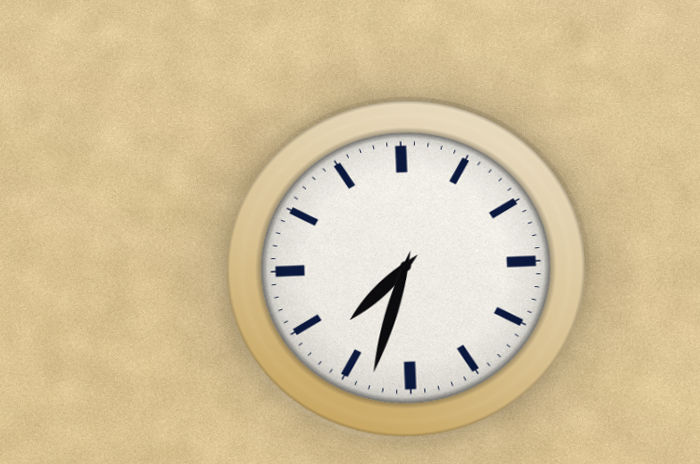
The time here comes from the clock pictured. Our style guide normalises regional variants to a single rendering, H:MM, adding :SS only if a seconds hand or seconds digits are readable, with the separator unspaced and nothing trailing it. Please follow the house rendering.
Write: 7:33
